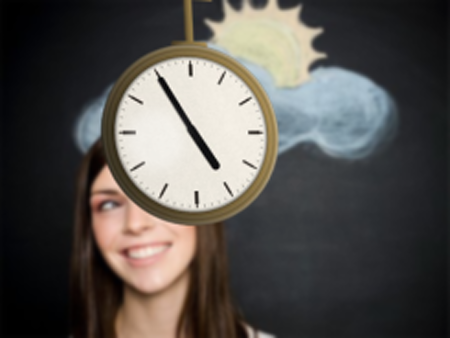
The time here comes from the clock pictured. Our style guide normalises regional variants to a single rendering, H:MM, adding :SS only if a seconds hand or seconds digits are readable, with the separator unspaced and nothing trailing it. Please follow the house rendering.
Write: 4:55
